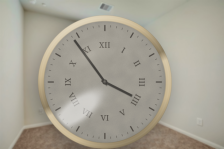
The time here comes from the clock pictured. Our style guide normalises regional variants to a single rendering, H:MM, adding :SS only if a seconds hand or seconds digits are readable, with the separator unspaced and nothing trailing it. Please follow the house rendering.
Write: 3:54
